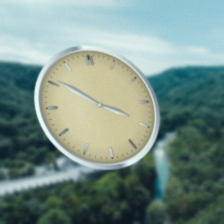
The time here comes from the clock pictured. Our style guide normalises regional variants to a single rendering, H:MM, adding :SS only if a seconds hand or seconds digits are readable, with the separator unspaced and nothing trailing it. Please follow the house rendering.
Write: 3:51
